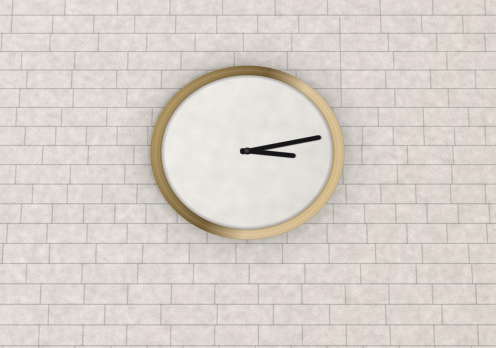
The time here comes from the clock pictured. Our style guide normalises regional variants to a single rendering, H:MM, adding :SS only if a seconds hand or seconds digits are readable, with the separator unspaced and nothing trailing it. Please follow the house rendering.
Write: 3:13
